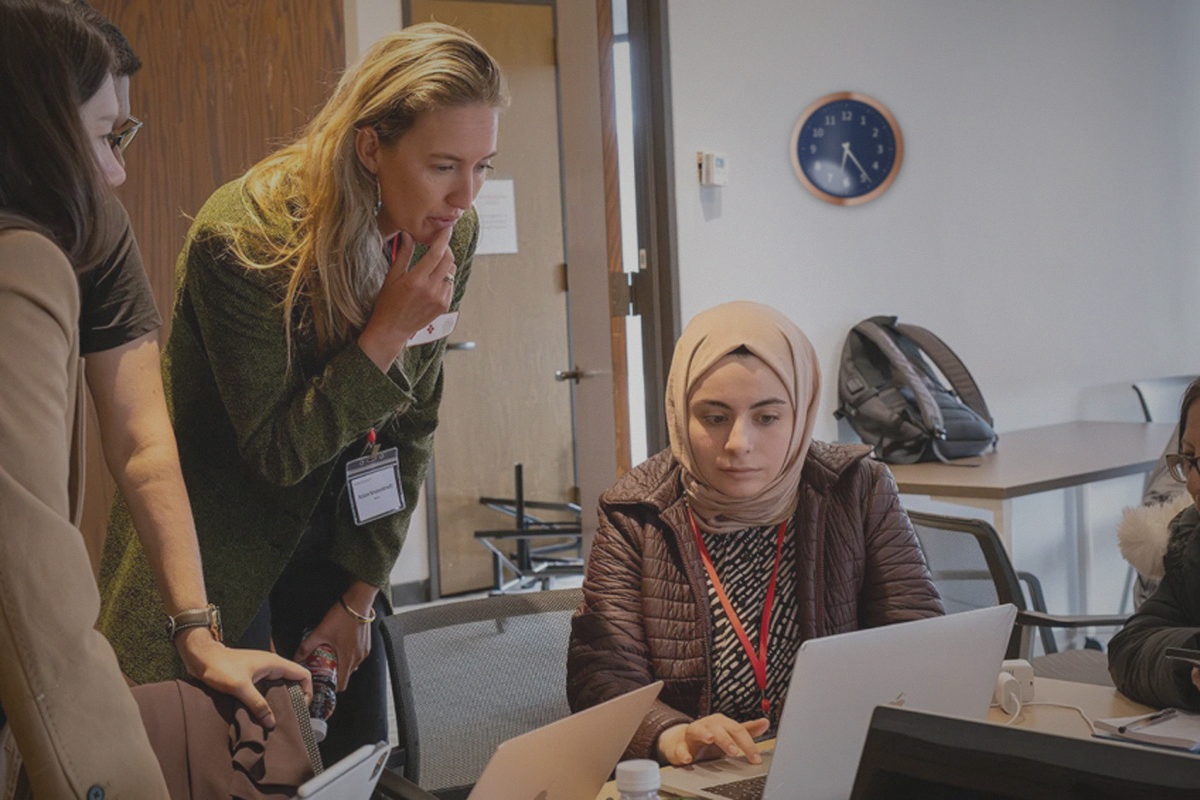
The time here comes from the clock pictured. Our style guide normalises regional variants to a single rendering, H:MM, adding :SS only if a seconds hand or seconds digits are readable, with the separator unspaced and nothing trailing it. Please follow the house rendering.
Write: 6:24
